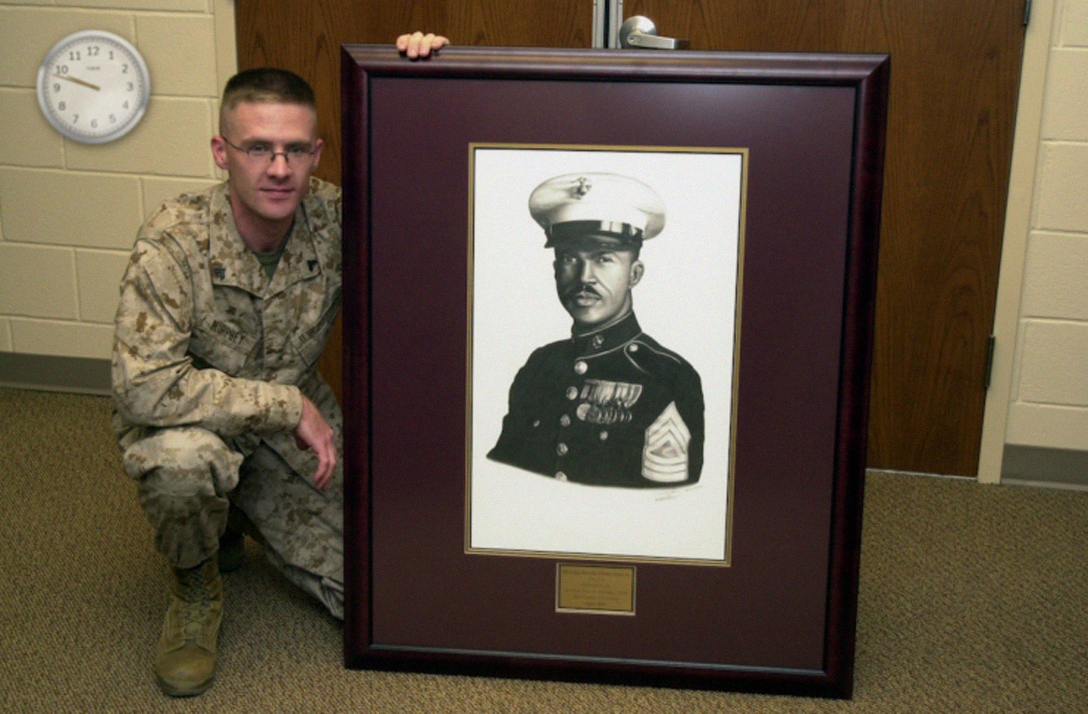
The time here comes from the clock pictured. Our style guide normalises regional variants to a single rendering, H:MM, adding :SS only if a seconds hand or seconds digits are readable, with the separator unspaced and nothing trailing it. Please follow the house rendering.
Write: 9:48
